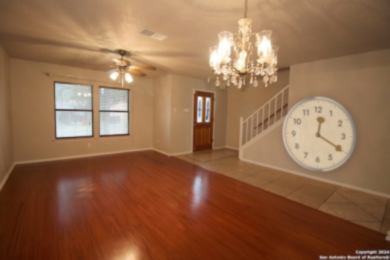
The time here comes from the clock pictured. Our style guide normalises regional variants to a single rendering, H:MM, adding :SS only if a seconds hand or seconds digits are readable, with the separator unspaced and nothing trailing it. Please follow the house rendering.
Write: 12:20
